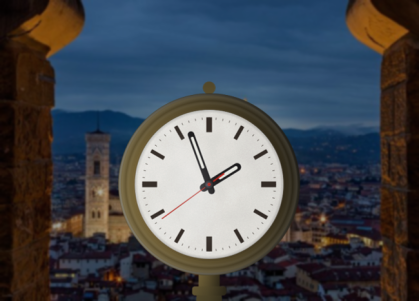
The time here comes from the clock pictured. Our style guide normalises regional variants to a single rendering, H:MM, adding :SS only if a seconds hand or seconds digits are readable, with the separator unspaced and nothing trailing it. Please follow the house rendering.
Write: 1:56:39
